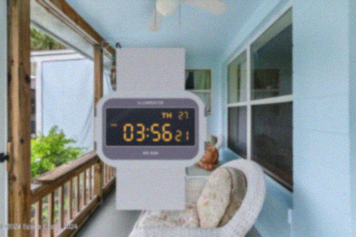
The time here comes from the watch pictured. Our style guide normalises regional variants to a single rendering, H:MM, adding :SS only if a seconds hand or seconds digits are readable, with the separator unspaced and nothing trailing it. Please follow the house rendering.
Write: 3:56:21
